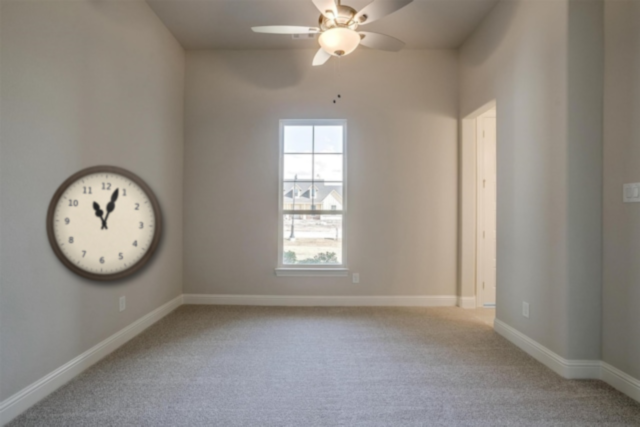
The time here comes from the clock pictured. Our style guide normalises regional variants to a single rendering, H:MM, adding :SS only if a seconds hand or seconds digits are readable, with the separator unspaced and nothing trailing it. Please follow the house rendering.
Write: 11:03
